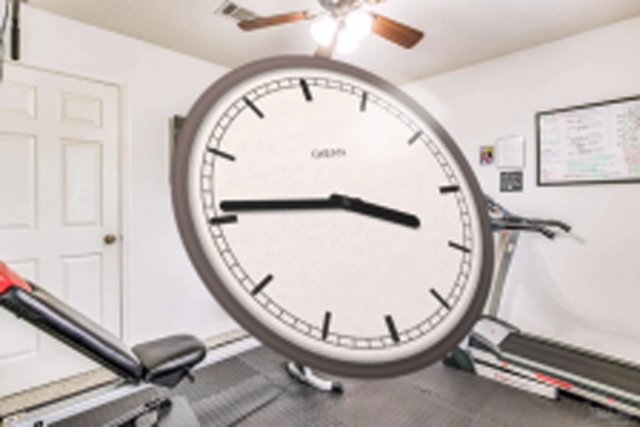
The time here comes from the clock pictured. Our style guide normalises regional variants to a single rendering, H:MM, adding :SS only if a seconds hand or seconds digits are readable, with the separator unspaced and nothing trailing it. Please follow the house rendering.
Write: 3:46
